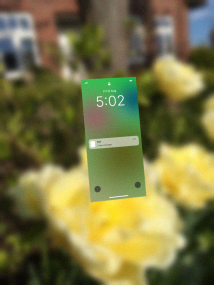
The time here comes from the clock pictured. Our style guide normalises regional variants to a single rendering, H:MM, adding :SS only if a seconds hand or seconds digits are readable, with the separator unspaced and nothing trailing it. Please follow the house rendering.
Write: 5:02
